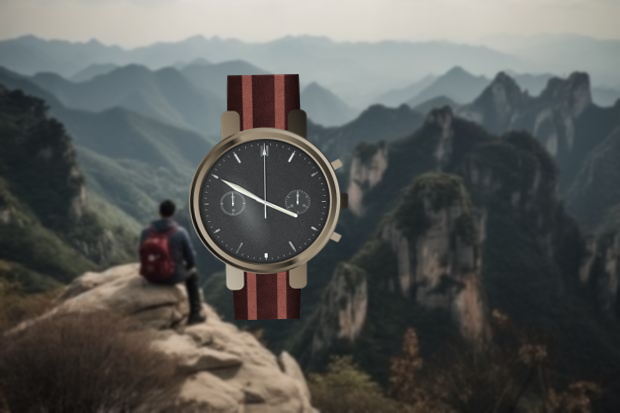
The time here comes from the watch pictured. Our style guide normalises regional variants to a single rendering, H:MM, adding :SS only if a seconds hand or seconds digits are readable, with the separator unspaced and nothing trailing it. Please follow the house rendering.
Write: 3:50
